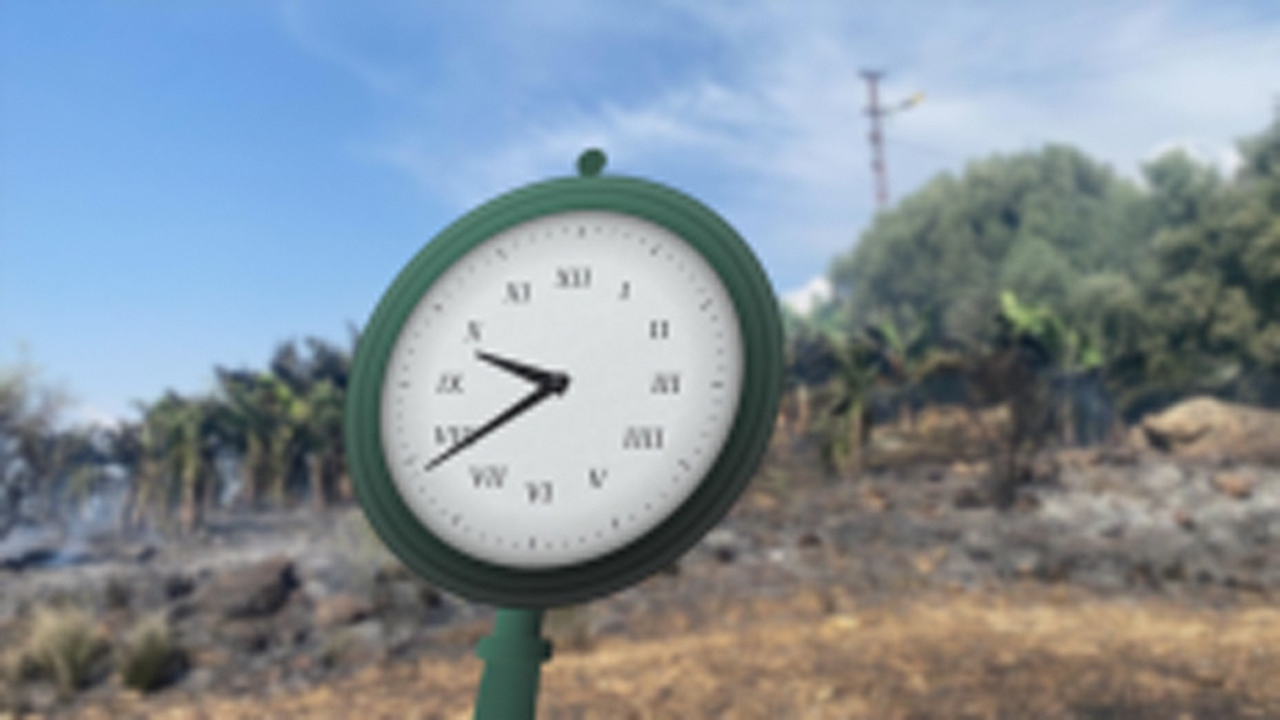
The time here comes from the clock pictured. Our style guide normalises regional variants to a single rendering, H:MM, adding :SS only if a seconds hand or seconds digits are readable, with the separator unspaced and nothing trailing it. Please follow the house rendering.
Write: 9:39
